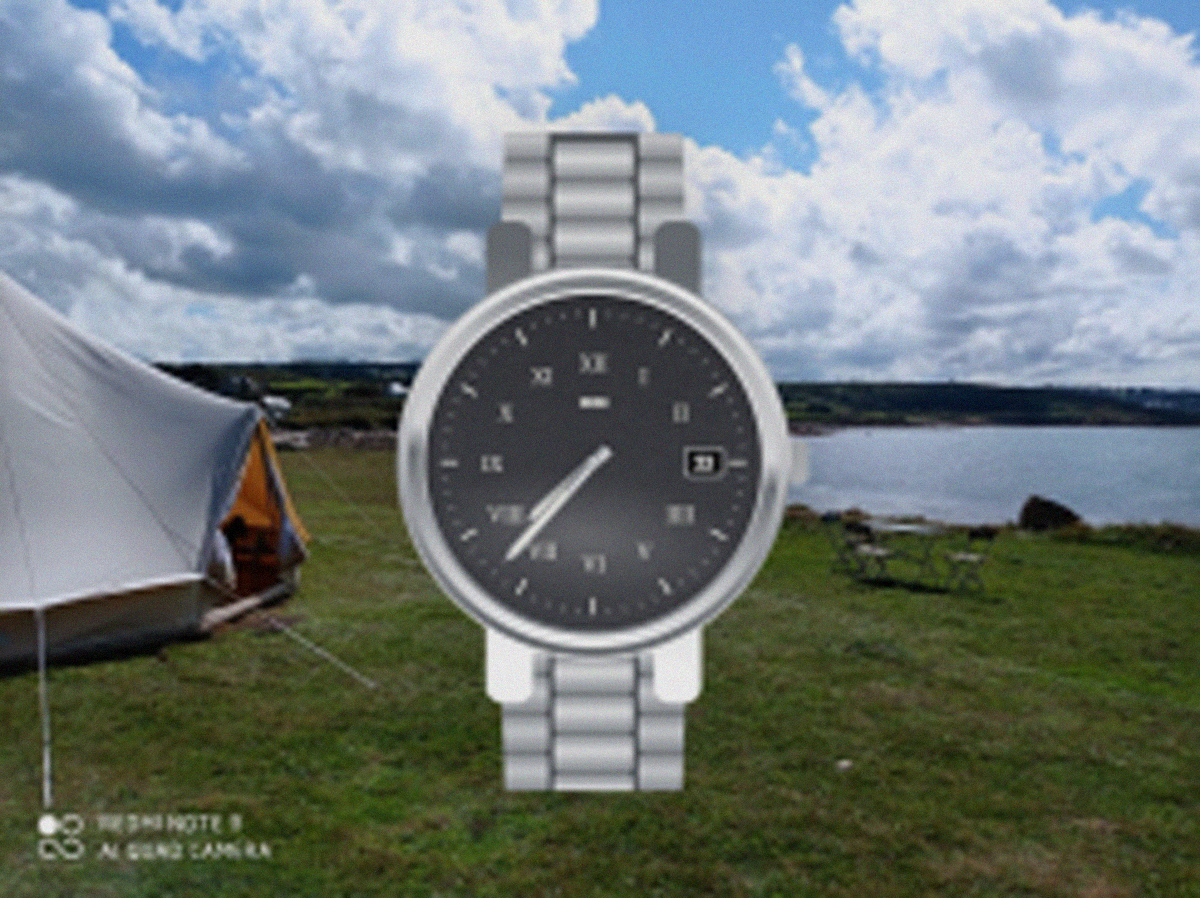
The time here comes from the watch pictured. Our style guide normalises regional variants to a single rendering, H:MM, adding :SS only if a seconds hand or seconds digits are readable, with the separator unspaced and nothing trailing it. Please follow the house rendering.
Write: 7:37
